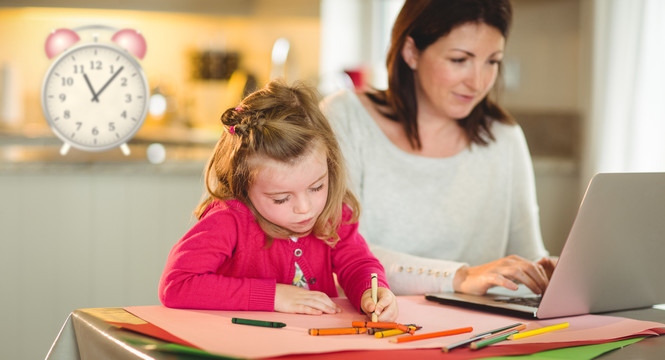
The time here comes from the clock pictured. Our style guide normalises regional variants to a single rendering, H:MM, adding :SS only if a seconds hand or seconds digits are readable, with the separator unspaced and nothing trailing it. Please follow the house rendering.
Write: 11:07
